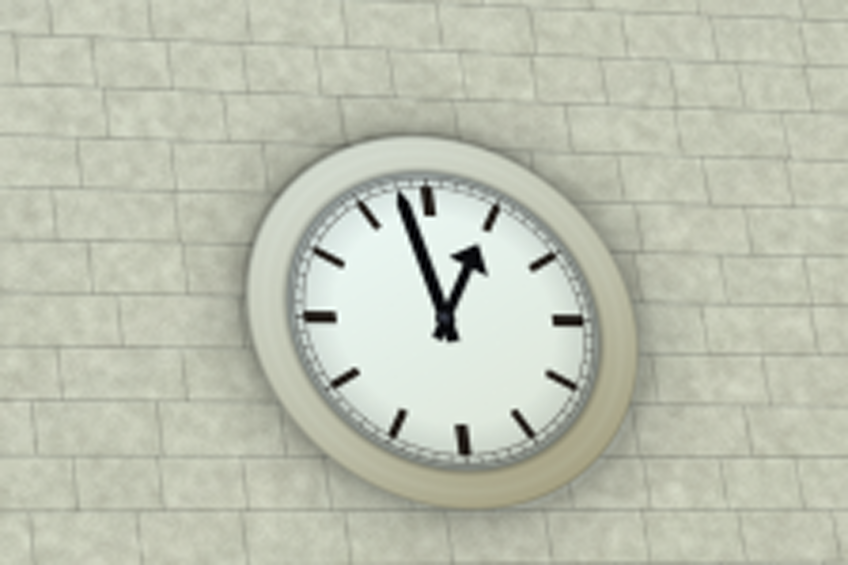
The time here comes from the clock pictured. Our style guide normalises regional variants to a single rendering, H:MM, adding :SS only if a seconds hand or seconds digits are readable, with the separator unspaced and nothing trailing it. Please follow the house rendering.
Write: 12:58
